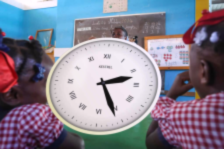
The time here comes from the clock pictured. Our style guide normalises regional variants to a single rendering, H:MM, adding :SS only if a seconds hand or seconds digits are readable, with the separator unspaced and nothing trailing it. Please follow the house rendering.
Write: 2:26
